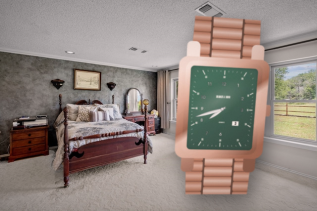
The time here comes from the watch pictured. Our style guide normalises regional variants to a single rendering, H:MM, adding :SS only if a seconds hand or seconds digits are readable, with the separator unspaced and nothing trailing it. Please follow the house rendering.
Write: 7:42
